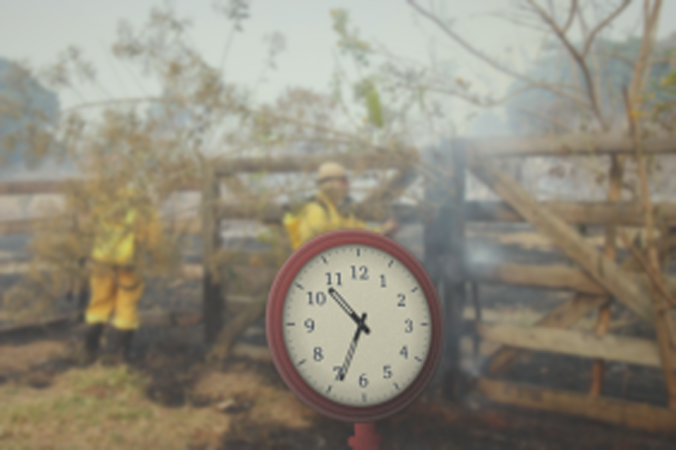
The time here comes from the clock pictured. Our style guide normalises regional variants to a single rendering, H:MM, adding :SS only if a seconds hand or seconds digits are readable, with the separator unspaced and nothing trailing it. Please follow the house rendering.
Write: 10:34
